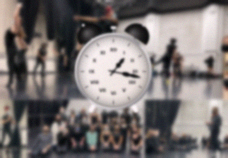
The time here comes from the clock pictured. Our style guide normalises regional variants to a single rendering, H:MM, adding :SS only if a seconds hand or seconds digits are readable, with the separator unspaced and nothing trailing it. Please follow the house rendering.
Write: 1:17
